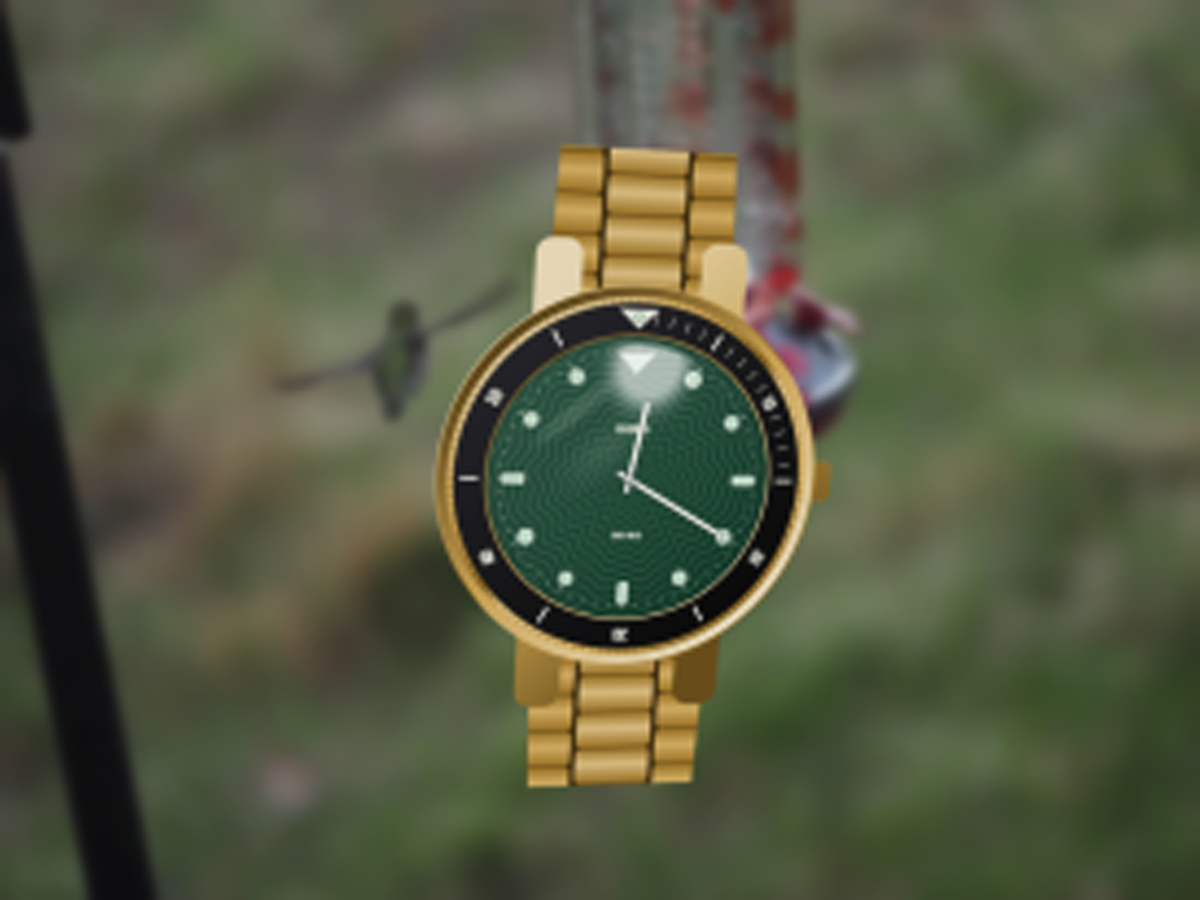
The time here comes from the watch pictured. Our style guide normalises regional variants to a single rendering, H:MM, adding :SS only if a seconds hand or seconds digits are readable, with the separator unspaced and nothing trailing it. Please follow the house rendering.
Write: 12:20
